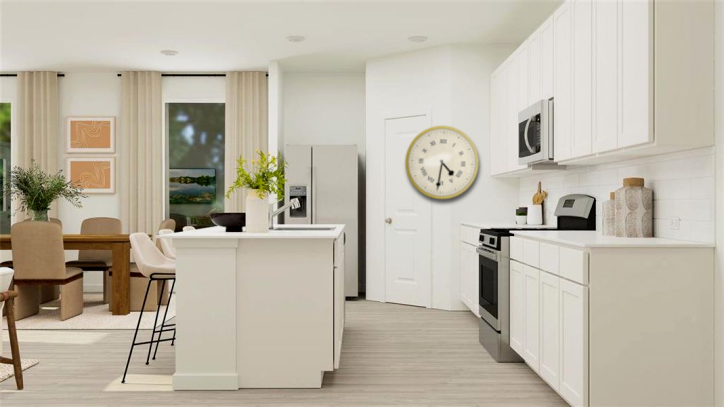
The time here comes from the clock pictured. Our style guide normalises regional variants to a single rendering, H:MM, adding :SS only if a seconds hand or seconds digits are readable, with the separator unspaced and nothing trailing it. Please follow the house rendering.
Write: 4:31
